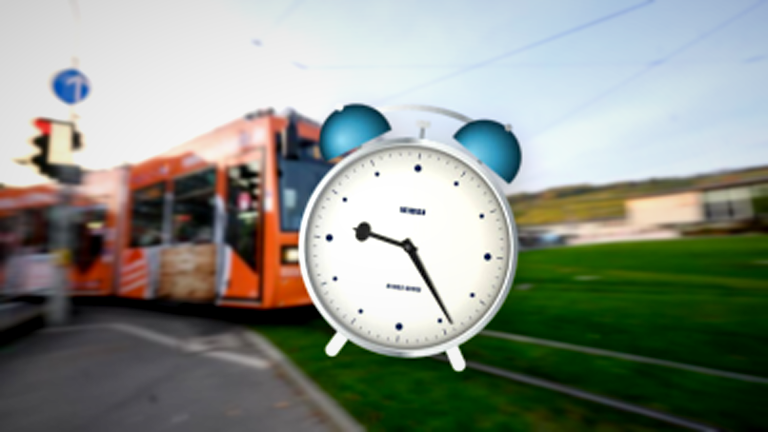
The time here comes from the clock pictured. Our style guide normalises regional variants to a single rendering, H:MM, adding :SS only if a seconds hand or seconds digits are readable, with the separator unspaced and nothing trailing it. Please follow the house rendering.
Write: 9:24
